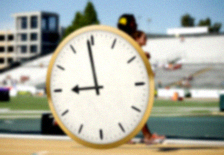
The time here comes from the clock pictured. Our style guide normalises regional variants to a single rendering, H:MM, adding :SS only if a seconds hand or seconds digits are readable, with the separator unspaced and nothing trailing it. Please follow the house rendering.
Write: 8:59
